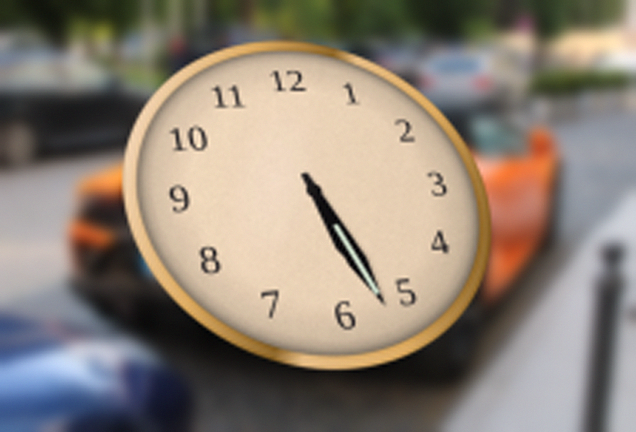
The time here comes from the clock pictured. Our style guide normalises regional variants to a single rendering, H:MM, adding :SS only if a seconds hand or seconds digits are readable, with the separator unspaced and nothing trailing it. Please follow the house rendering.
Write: 5:27
